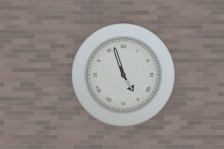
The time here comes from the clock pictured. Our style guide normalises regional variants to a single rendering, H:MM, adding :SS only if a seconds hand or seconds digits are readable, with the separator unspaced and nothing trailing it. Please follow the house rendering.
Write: 4:57
